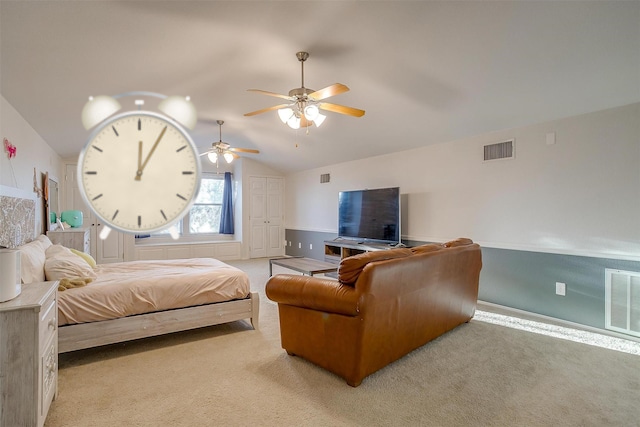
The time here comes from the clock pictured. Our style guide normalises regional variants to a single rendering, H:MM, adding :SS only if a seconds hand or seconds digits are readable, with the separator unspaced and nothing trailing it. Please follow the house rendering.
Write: 12:05
